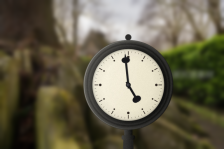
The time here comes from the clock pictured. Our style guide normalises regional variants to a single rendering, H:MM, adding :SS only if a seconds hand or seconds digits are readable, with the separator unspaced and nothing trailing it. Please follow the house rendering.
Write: 4:59
